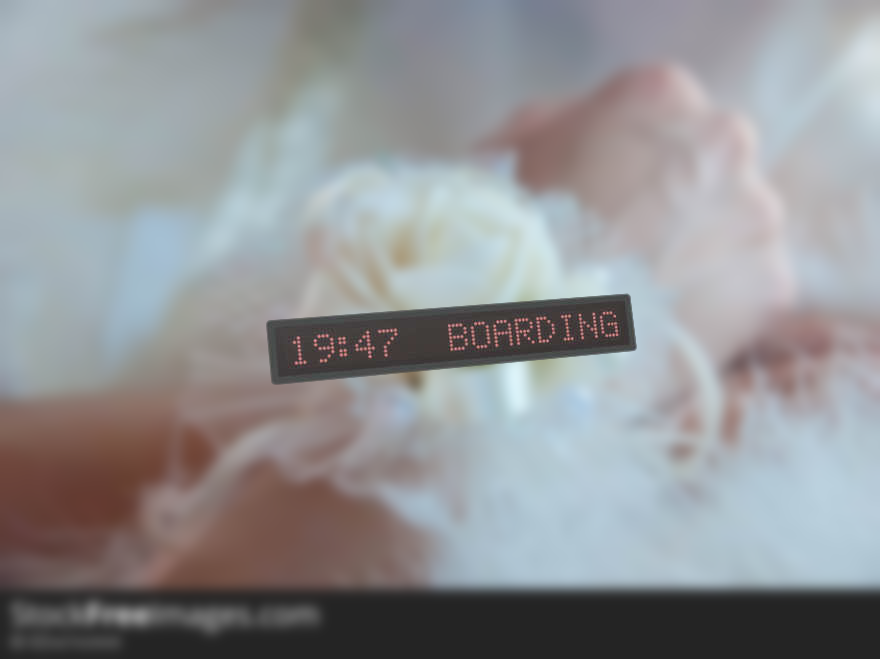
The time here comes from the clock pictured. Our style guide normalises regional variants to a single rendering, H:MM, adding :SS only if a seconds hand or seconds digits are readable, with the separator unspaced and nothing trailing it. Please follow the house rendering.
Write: 19:47
